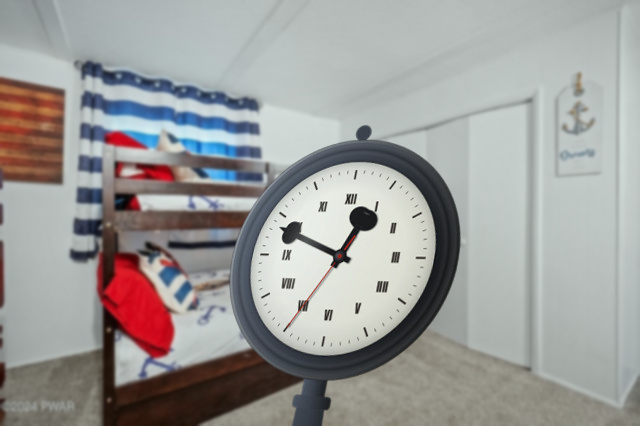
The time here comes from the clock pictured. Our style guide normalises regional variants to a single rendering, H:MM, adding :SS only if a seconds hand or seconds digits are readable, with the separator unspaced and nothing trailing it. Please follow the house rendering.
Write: 12:48:35
